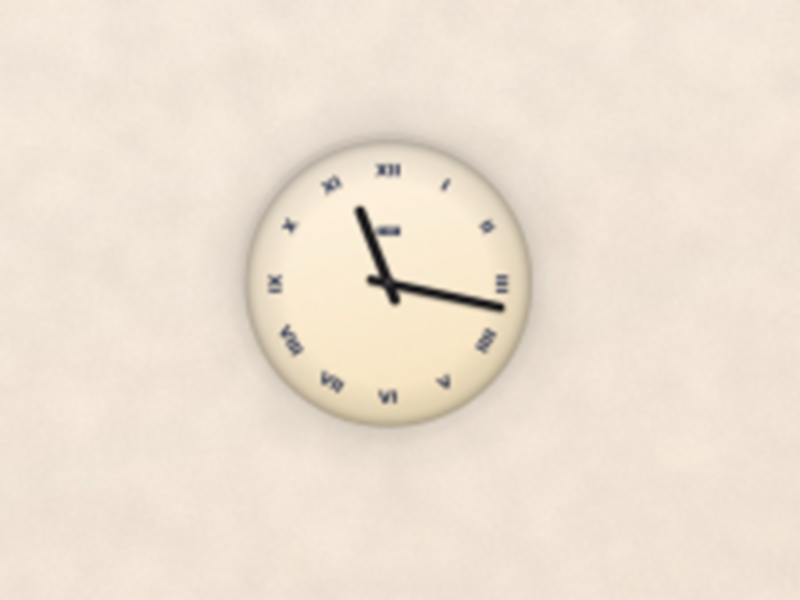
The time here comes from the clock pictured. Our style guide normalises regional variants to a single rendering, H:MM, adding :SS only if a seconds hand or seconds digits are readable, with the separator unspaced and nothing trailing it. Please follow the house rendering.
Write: 11:17
